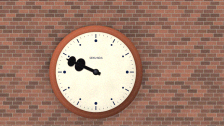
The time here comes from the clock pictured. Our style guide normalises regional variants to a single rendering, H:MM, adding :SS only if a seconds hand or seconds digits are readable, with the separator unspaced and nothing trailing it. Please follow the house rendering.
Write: 9:49
